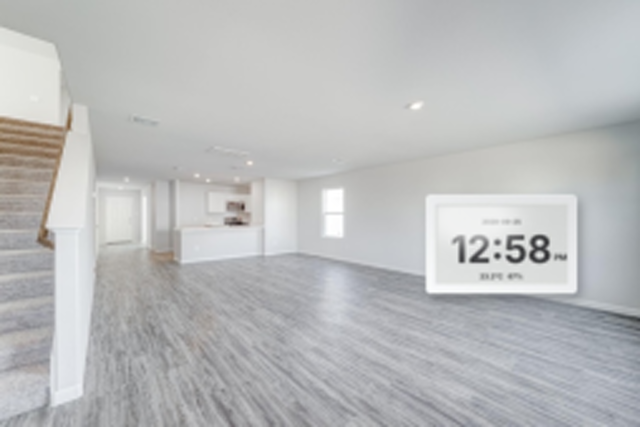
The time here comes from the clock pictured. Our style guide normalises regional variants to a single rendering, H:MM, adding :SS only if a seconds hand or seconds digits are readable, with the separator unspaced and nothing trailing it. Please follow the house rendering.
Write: 12:58
